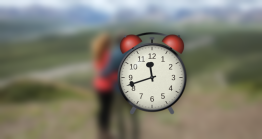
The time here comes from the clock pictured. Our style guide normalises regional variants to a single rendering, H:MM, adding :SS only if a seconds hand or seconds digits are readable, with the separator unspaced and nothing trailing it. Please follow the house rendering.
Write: 11:42
